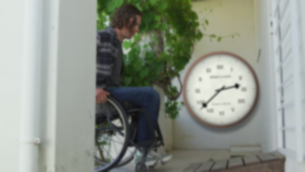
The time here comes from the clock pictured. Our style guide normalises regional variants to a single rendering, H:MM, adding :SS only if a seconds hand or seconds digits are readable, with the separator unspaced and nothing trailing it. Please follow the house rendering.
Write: 2:38
